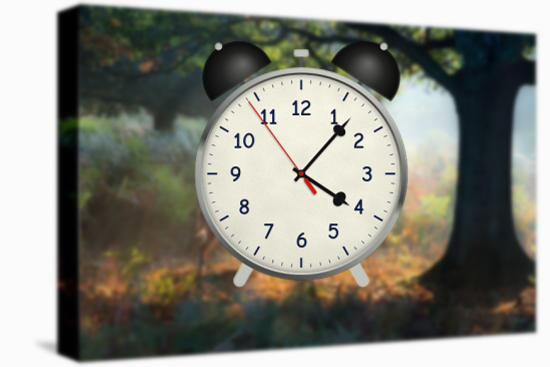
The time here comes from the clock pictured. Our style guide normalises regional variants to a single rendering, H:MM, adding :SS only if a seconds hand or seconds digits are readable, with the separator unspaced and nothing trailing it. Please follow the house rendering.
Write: 4:06:54
